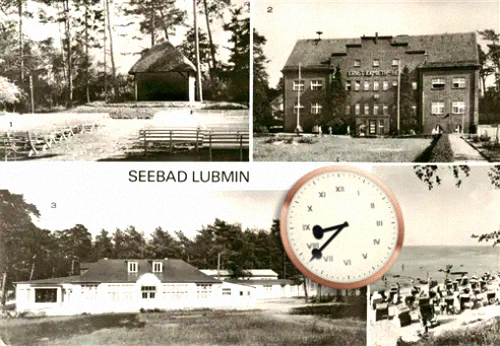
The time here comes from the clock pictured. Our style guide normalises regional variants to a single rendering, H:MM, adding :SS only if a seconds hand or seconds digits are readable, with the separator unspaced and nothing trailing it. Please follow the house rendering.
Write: 8:38
